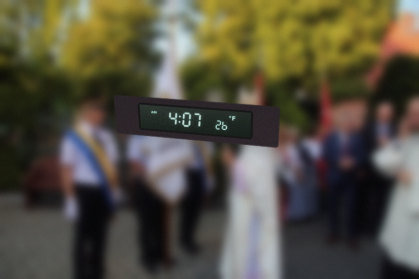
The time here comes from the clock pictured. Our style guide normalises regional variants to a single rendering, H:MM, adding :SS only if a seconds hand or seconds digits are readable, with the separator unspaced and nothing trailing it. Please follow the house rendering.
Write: 4:07
